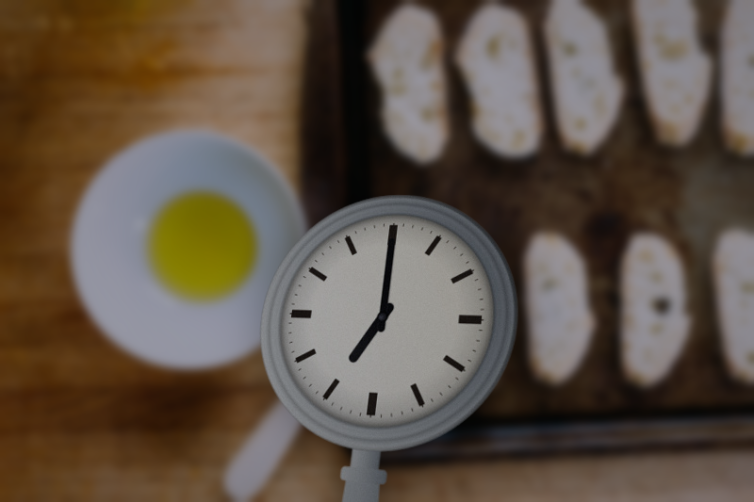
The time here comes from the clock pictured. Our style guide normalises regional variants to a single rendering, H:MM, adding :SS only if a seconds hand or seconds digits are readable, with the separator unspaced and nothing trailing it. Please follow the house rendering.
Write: 7:00
